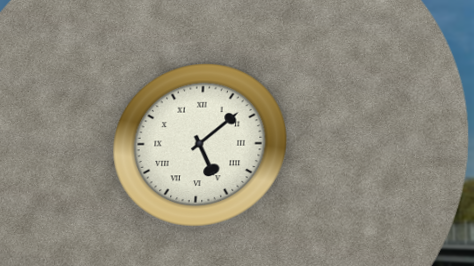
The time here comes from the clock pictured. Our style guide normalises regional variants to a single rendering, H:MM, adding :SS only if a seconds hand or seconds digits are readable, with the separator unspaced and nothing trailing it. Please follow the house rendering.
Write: 5:08
